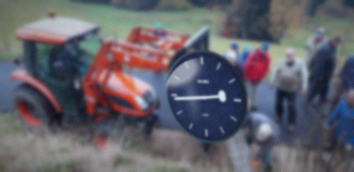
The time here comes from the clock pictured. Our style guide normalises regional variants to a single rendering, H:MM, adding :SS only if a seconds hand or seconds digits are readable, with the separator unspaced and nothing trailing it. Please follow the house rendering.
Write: 2:44
